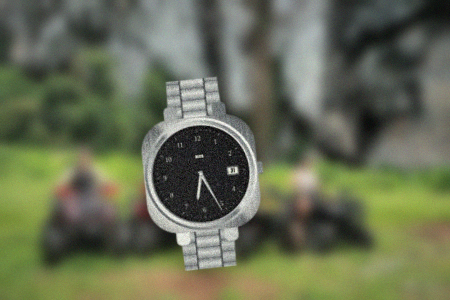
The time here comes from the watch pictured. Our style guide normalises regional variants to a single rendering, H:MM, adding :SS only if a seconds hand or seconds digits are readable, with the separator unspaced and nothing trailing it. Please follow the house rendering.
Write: 6:26
